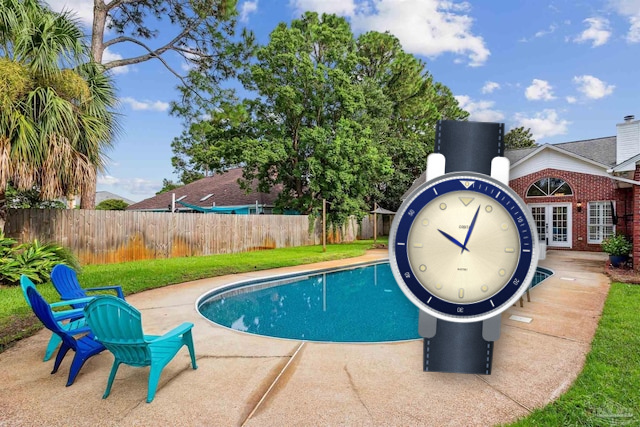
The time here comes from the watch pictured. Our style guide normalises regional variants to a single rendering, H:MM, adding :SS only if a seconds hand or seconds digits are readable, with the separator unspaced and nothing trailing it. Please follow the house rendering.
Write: 10:03
